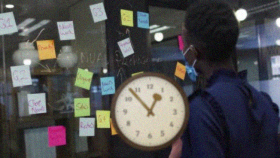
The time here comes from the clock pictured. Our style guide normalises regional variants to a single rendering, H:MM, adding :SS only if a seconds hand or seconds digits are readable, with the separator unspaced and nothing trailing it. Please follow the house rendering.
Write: 12:53
